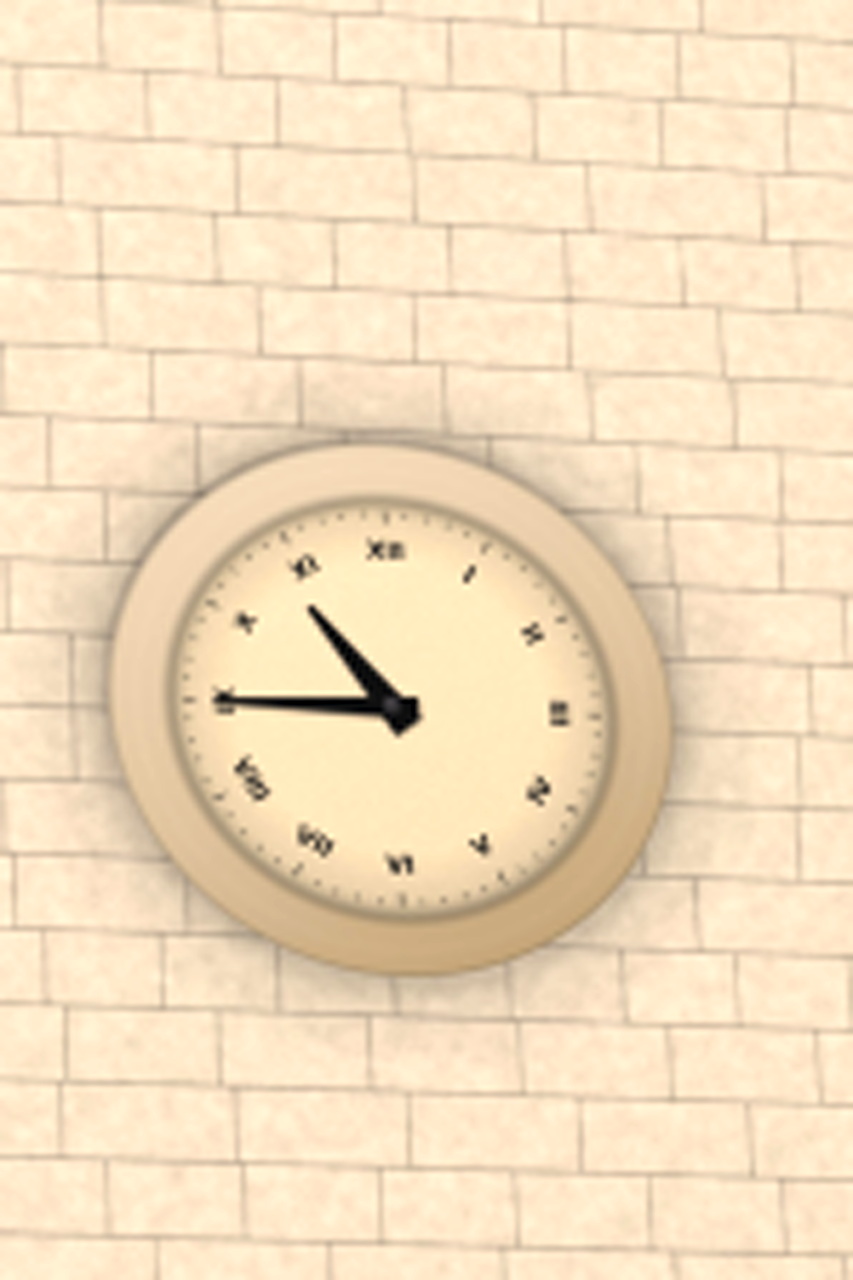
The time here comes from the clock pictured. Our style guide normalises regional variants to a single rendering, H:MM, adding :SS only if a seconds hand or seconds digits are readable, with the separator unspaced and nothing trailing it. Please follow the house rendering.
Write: 10:45
